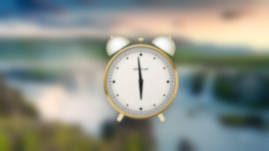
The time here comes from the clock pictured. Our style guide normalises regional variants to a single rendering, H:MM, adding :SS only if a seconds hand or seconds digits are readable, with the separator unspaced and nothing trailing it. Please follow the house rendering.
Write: 5:59
